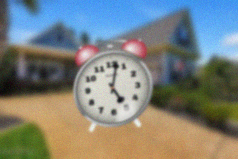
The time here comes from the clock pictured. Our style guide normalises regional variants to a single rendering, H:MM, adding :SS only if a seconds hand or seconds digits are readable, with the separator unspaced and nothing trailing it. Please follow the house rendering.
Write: 5:02
